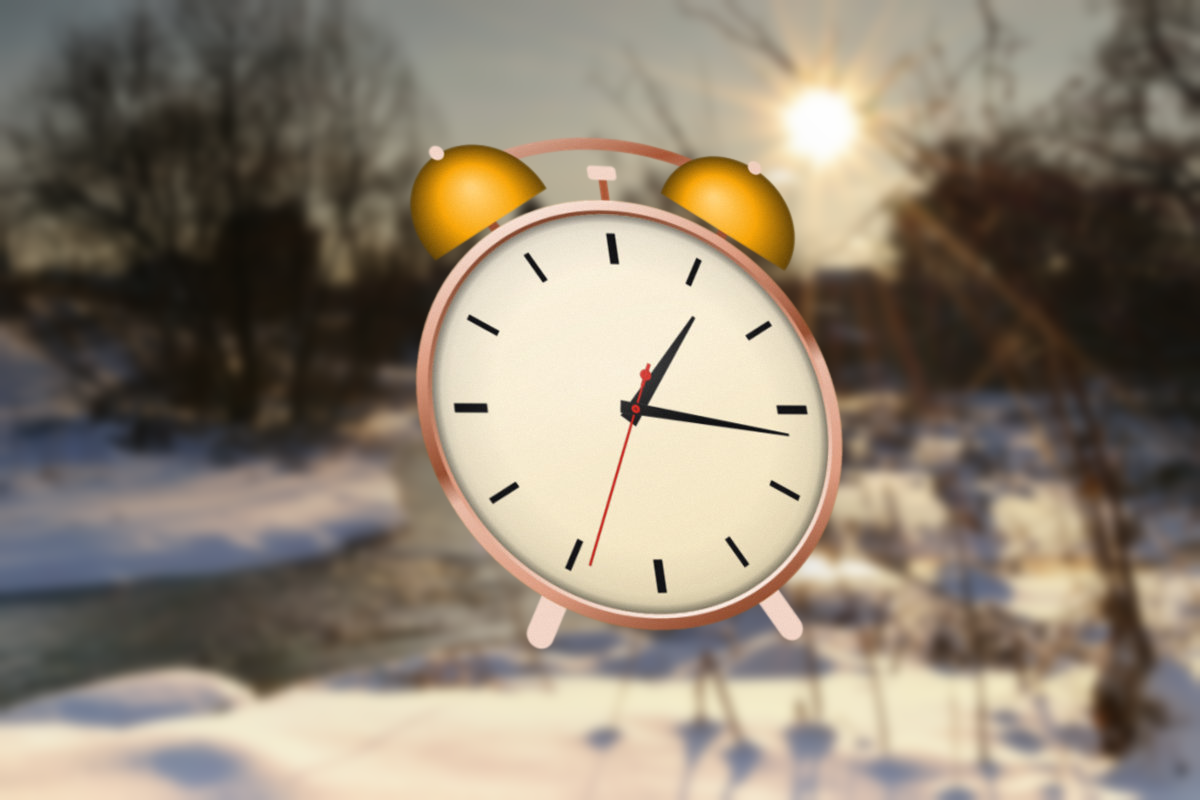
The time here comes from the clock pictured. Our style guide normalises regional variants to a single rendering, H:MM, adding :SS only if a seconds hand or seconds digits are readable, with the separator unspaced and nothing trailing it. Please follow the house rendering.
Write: 1:16:34
